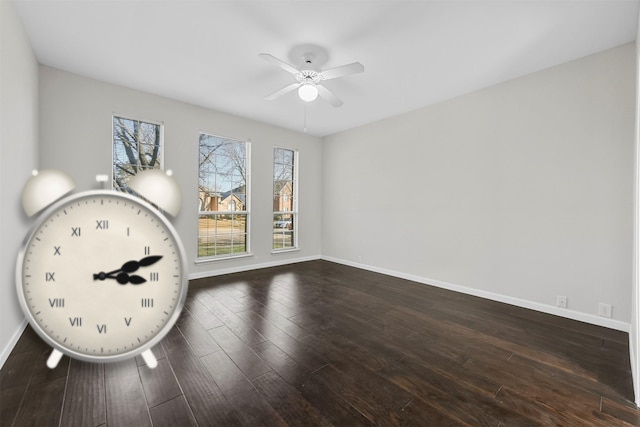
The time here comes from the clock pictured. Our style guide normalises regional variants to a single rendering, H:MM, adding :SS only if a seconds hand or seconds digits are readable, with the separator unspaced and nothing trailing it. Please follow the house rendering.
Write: 3:12
